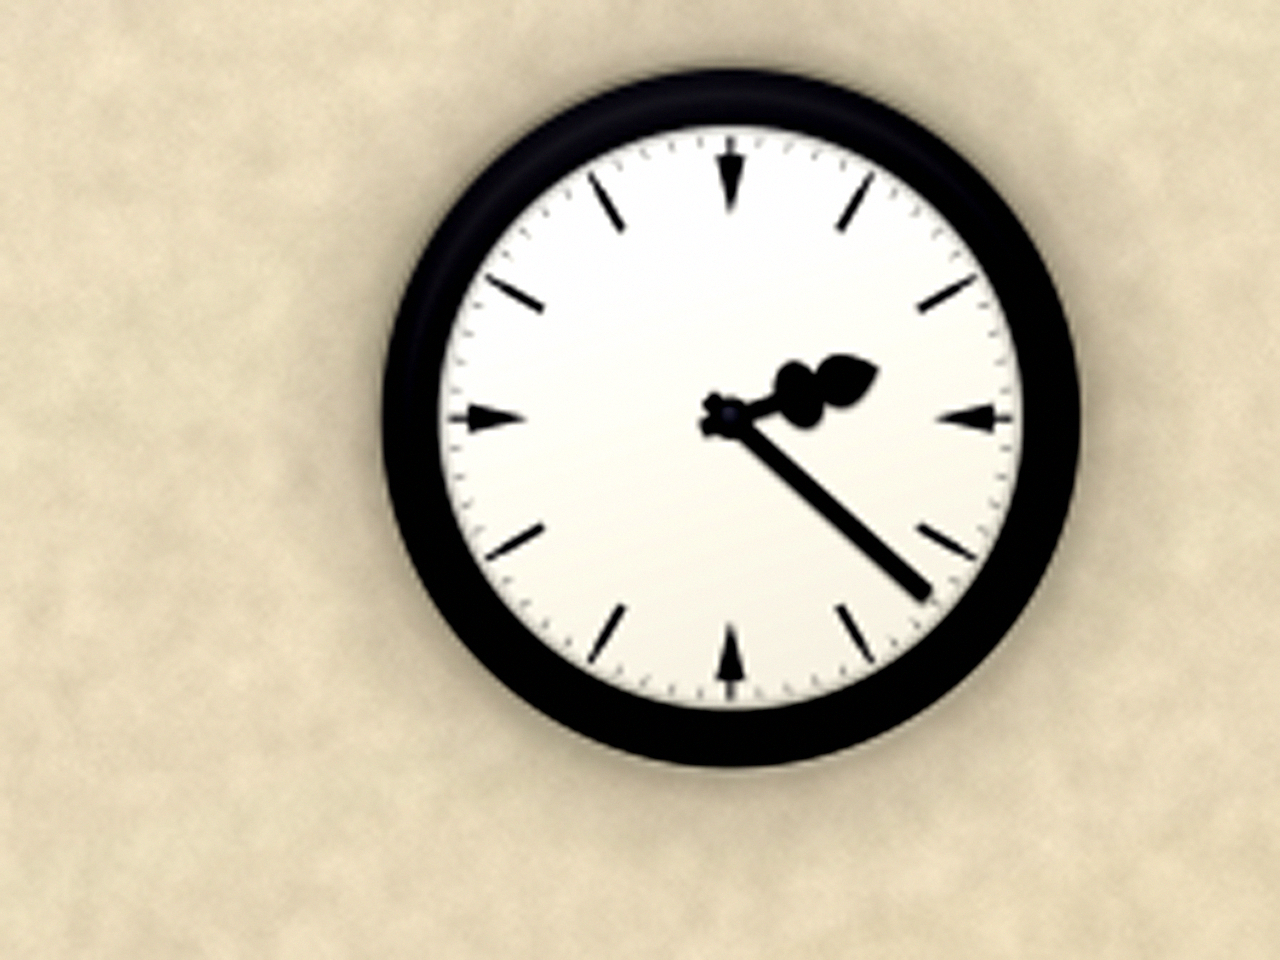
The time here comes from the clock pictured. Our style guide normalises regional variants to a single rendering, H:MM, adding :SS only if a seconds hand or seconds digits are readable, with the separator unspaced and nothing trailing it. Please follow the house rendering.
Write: 2:22
